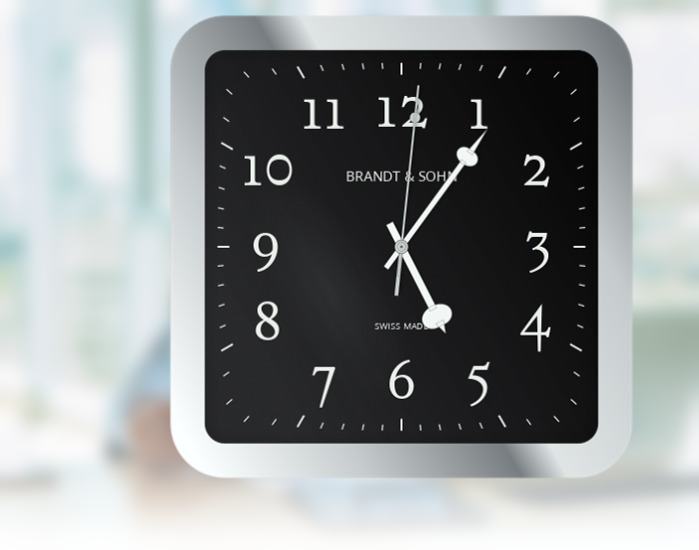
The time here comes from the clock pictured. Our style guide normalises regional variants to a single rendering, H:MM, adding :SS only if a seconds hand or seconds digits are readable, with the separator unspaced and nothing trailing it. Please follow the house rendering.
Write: 5:06:01
